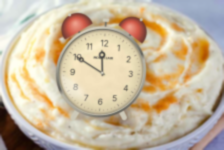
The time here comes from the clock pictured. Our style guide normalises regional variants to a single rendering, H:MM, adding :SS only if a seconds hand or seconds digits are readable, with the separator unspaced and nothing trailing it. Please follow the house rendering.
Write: 11:50
